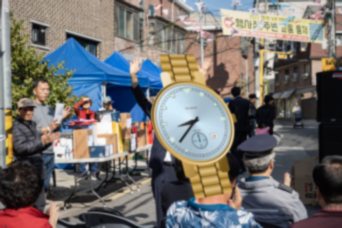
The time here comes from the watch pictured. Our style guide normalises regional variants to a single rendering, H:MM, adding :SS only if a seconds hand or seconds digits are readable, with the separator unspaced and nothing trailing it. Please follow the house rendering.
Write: 8:38
